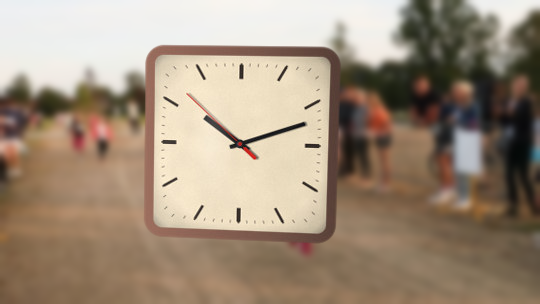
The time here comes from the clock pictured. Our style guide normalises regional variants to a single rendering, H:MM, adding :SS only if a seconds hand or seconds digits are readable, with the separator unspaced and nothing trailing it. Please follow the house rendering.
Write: 10:11:52
